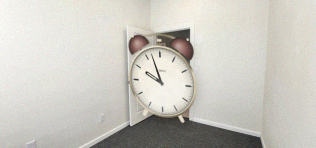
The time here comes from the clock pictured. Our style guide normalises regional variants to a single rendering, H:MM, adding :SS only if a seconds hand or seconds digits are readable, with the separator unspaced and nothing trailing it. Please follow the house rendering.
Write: 9:57
